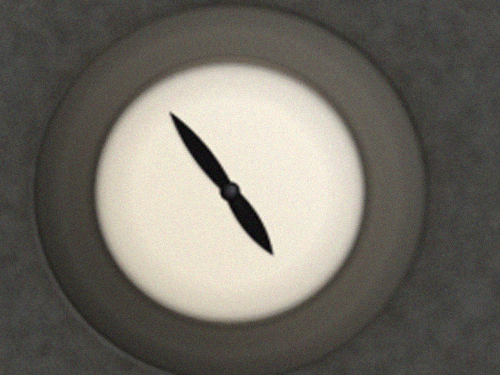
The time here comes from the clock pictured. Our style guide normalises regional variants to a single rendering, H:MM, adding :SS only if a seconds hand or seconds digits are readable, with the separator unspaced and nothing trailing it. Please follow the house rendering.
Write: 4:54
